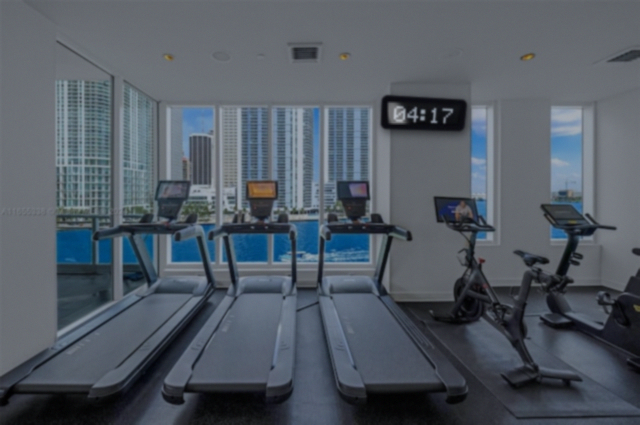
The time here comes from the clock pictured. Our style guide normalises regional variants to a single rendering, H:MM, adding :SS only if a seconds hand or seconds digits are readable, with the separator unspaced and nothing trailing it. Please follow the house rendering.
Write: 4:17
